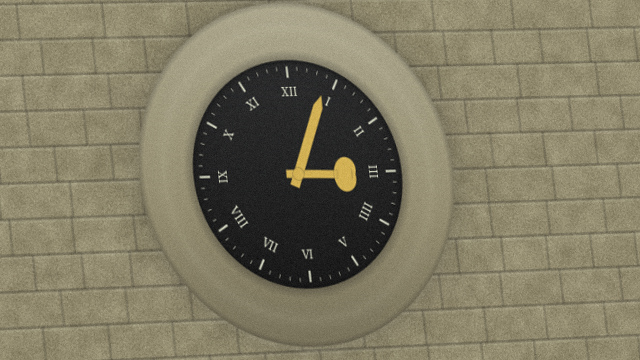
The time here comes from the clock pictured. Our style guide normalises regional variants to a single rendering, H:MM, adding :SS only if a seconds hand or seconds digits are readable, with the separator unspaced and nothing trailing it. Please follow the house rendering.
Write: 3:04
